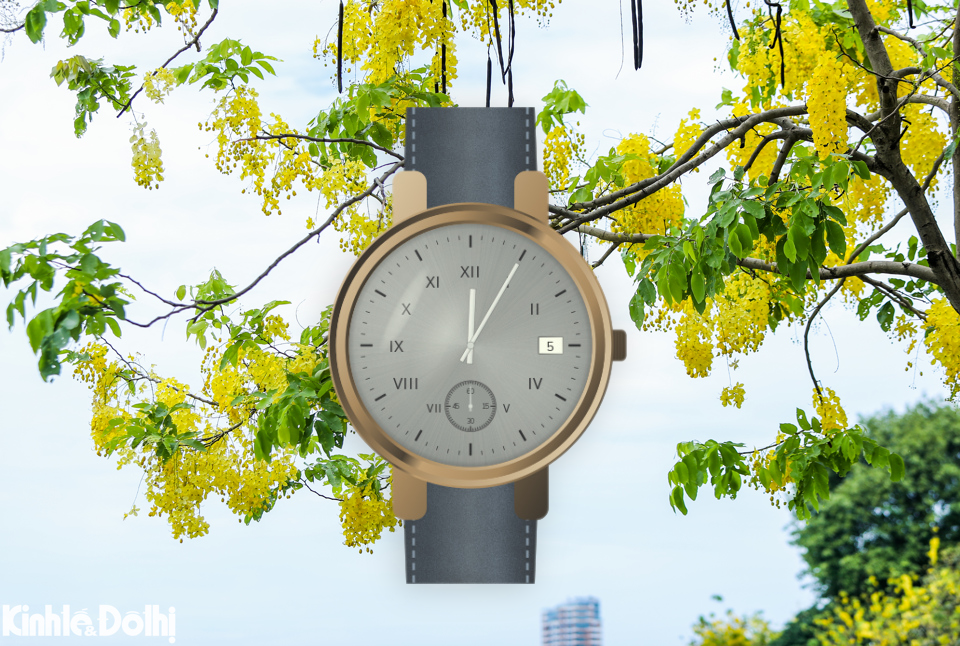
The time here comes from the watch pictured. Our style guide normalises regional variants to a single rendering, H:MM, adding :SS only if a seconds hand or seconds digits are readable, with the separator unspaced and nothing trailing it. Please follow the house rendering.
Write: 12:05
